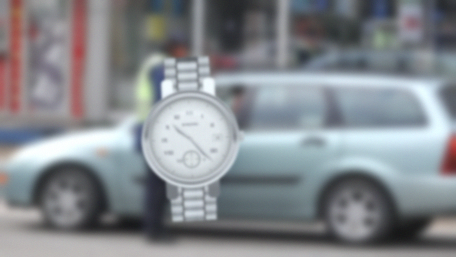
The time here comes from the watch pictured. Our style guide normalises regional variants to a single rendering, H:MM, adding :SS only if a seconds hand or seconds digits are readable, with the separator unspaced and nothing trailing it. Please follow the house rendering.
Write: 10:23
